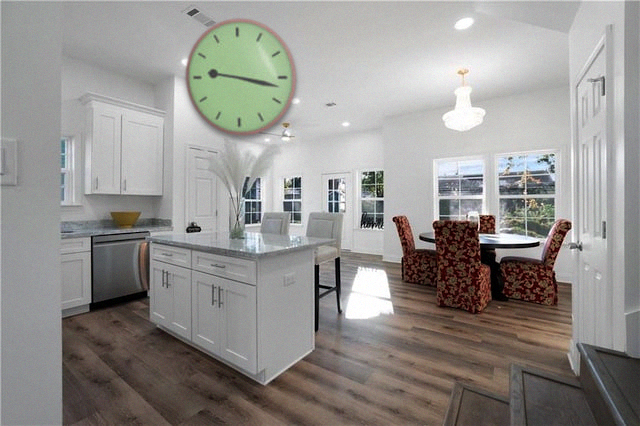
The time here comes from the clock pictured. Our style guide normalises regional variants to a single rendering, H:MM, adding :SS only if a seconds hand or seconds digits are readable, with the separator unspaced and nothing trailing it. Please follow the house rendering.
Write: 9:17
